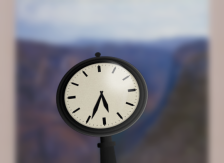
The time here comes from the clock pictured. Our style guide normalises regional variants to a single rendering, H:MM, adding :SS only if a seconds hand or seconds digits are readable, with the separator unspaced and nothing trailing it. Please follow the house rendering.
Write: 5:34
